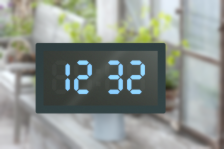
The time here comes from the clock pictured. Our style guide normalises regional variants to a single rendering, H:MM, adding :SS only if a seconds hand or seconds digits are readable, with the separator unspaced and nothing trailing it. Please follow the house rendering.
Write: 12:32
